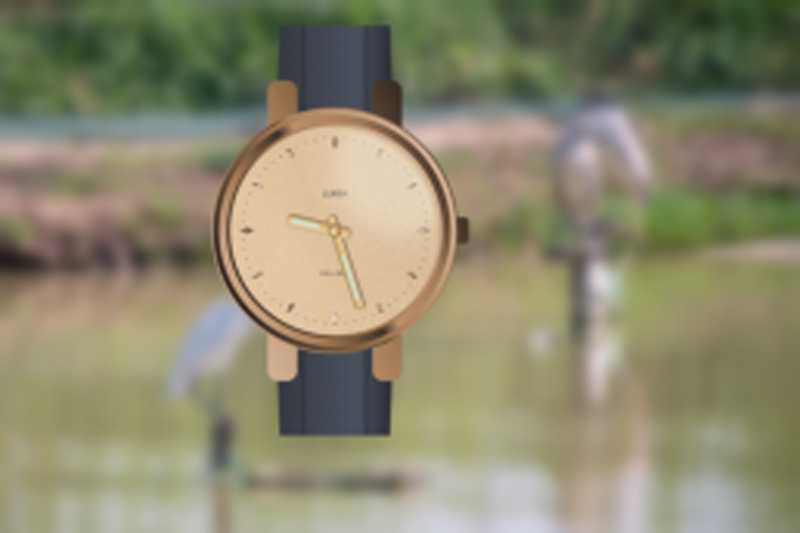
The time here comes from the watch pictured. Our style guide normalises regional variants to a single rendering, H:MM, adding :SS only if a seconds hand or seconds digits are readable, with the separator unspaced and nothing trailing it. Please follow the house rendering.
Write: 9:27
